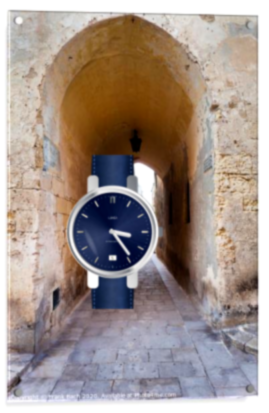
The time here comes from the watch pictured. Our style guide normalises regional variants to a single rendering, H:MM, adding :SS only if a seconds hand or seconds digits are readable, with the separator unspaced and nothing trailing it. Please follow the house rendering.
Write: 3:24
